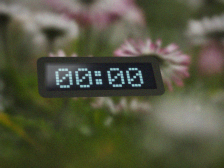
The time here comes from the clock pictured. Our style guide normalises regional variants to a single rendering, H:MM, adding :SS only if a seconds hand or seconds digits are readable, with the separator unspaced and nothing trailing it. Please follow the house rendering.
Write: 0:00
